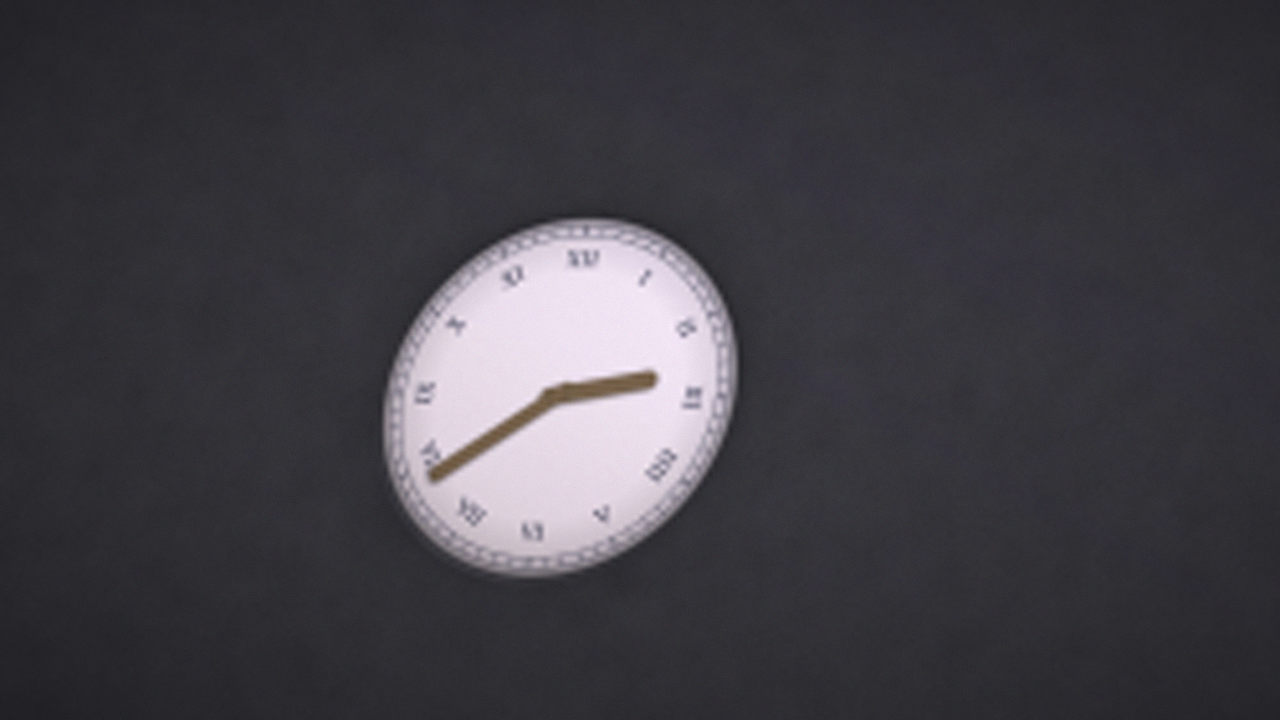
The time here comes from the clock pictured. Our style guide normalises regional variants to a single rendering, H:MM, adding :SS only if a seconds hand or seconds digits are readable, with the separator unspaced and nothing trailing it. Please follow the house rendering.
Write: 2:39
